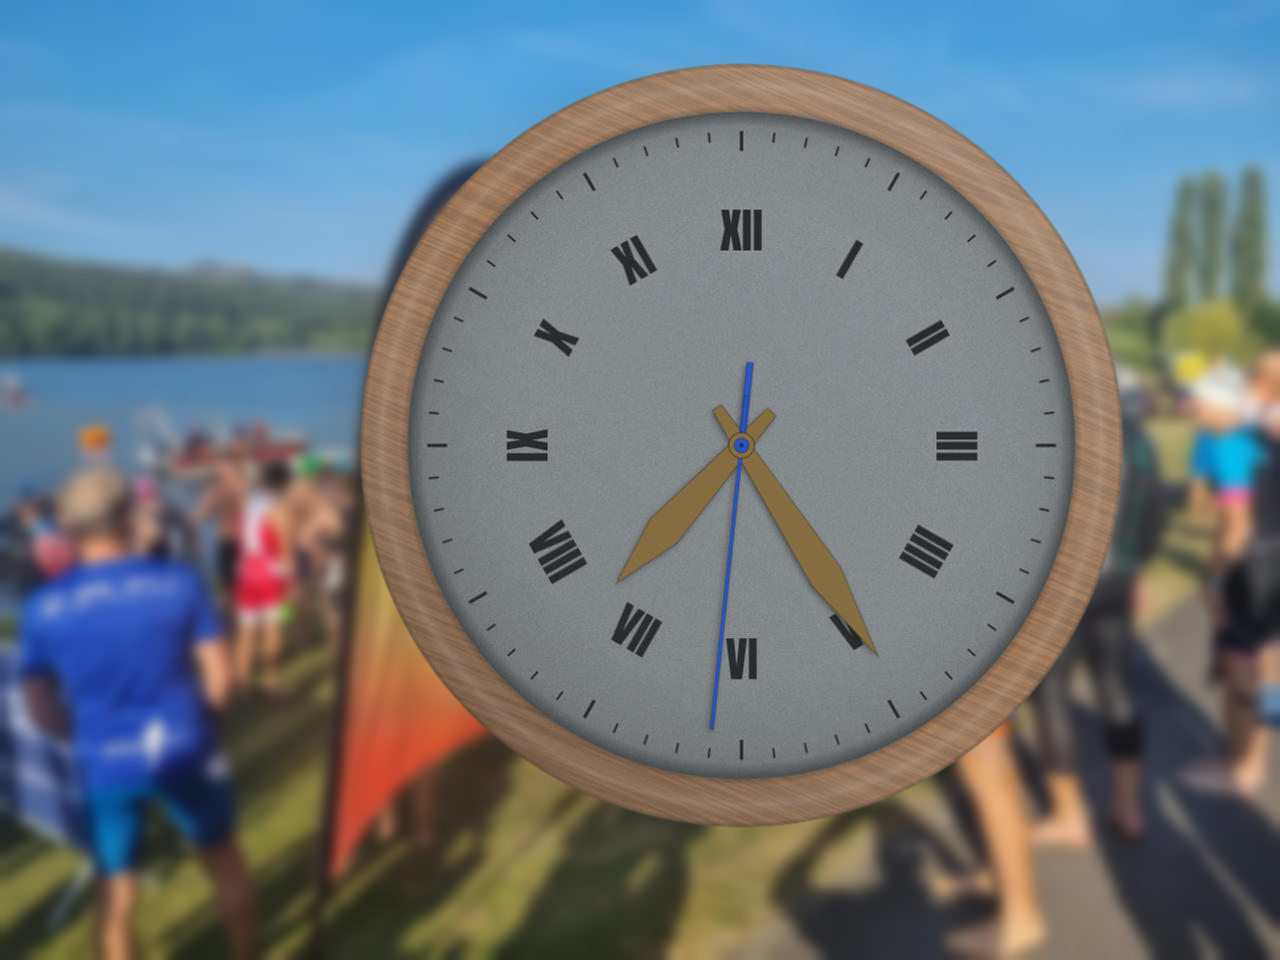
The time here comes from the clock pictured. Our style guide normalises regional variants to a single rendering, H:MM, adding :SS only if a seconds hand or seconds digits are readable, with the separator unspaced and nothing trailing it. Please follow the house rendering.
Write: 7:24:31
